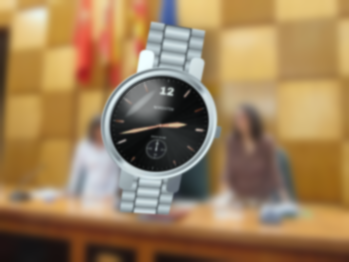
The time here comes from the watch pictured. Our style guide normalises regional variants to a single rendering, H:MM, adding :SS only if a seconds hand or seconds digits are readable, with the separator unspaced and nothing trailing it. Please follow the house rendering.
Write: 2:42
